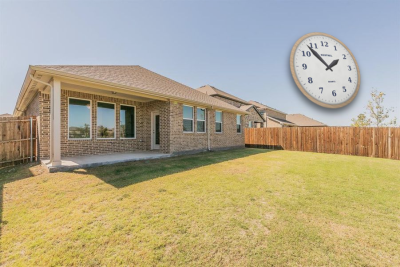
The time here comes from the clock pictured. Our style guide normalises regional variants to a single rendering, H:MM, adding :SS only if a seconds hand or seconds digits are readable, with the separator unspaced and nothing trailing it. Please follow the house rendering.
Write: 1:53
